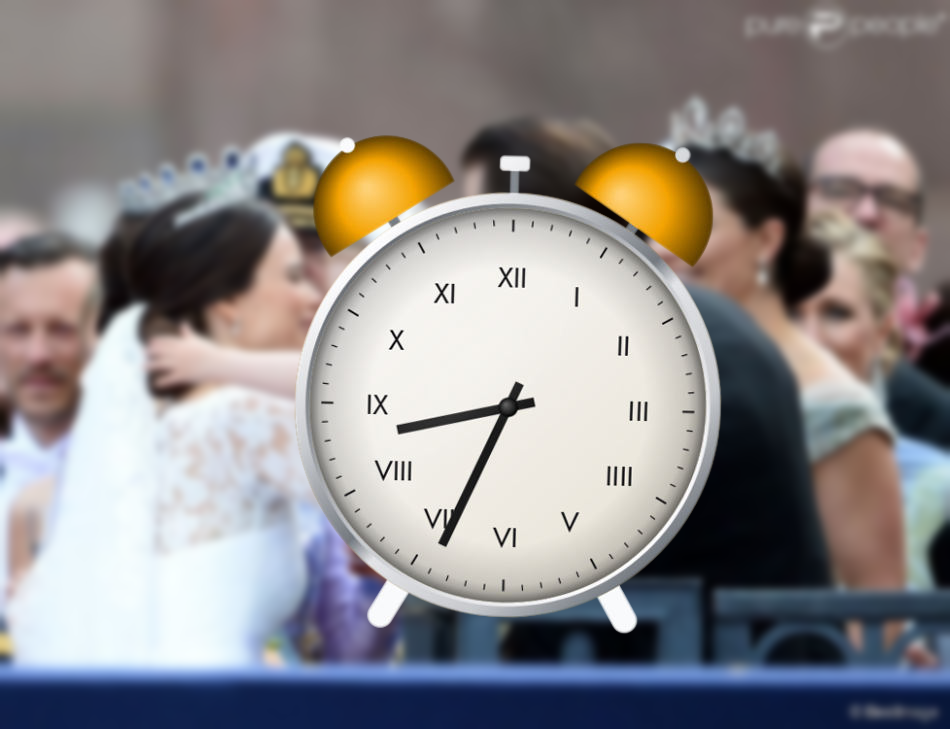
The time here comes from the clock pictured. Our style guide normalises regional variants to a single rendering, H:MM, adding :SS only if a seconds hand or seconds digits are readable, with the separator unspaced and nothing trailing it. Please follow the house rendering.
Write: 8:34
